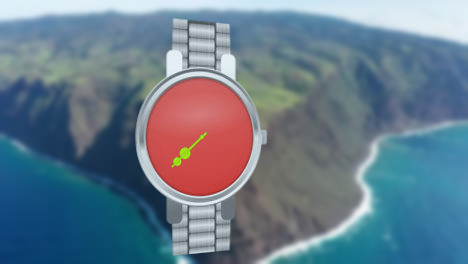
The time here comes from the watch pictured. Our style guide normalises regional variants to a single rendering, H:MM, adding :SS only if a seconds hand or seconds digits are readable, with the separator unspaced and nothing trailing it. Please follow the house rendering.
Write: 7:38
